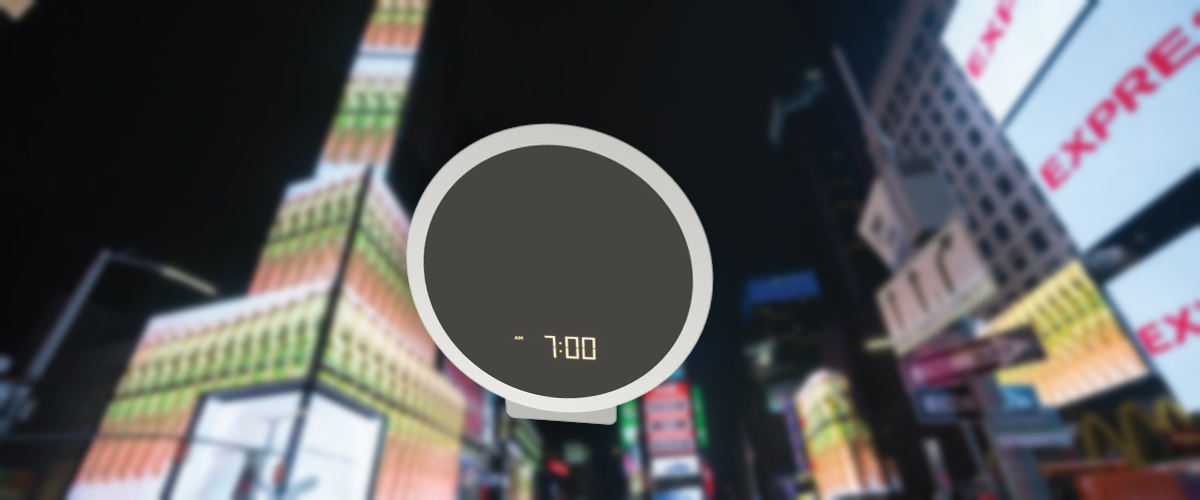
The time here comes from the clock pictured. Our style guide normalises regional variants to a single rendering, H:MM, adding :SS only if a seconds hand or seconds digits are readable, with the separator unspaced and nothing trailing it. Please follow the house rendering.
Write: 7:00
